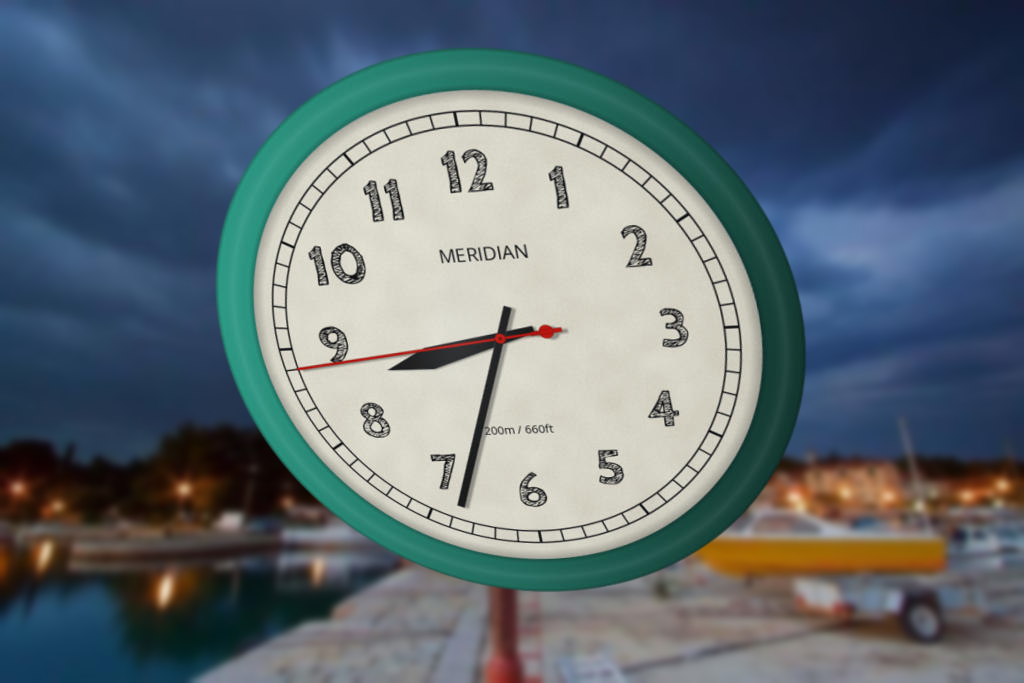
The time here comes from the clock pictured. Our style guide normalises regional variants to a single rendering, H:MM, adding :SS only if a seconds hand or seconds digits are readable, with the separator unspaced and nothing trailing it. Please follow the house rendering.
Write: 8:33:44
